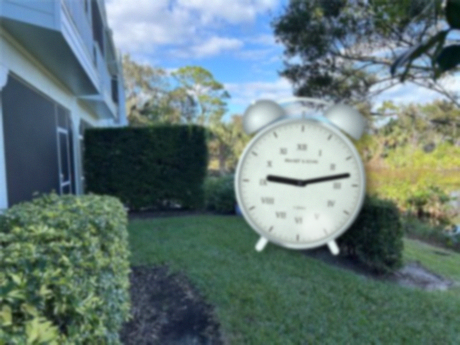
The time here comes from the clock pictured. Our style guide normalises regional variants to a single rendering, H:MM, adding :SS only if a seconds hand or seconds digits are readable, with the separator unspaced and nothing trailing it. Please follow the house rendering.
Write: 9:13
